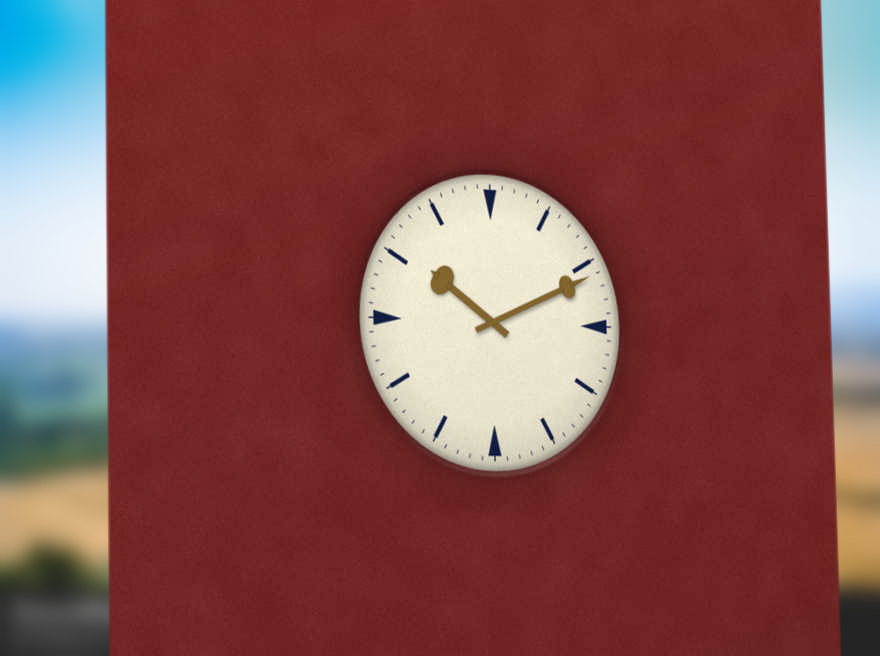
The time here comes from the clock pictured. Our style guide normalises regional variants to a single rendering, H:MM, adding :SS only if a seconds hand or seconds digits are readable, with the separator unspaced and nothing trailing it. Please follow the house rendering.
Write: 10:11
